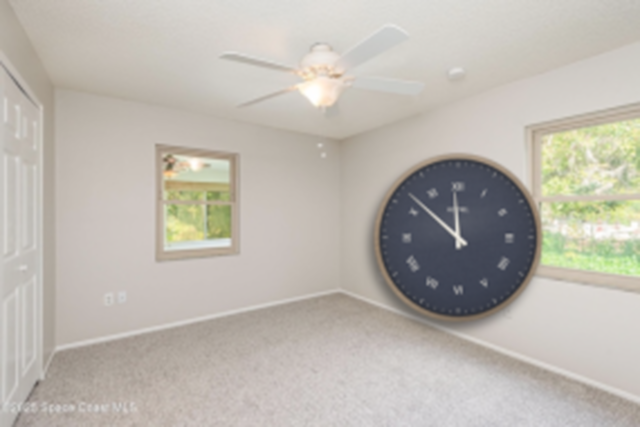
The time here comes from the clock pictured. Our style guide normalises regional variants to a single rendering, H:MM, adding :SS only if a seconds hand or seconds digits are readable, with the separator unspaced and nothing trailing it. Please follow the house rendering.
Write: 11:52
